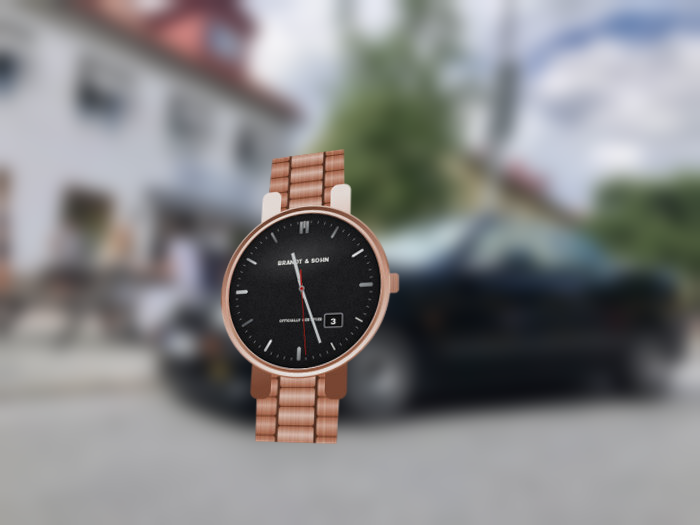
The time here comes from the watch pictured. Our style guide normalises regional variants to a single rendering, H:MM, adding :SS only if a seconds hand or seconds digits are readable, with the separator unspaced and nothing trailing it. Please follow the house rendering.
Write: 11:26:29
